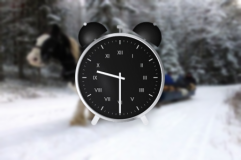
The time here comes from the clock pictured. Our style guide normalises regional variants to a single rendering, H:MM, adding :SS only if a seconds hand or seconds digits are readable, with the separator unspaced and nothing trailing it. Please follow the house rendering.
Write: 9:30
